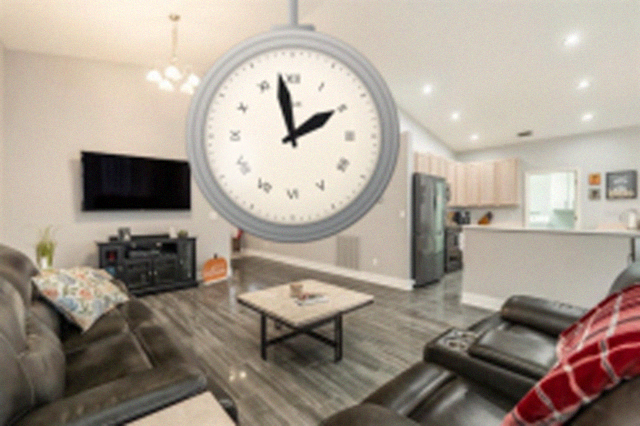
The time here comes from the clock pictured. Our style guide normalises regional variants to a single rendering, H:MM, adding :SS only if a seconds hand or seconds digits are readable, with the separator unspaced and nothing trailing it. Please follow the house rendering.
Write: 1:58
